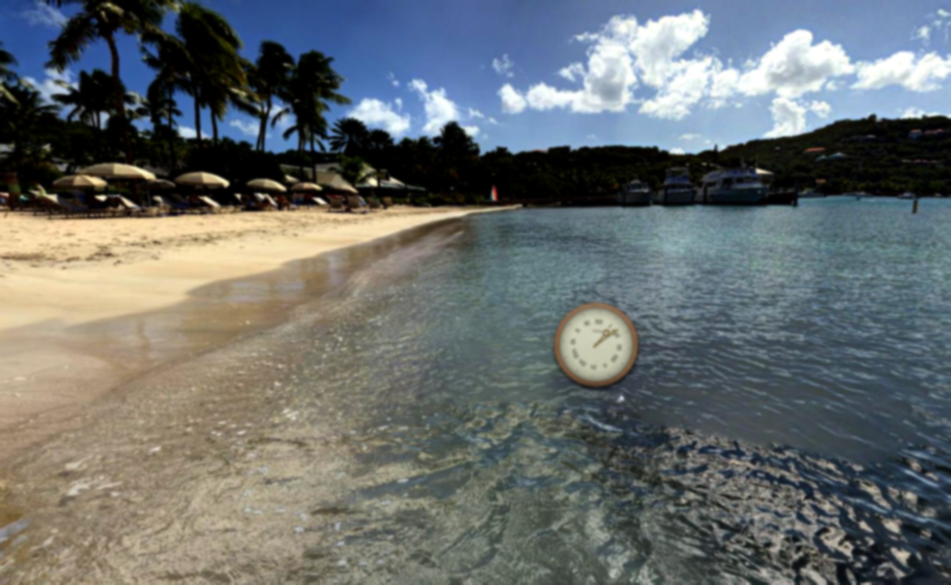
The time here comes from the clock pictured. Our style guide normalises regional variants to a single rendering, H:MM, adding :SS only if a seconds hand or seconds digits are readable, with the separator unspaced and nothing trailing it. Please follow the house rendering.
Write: 1:08
